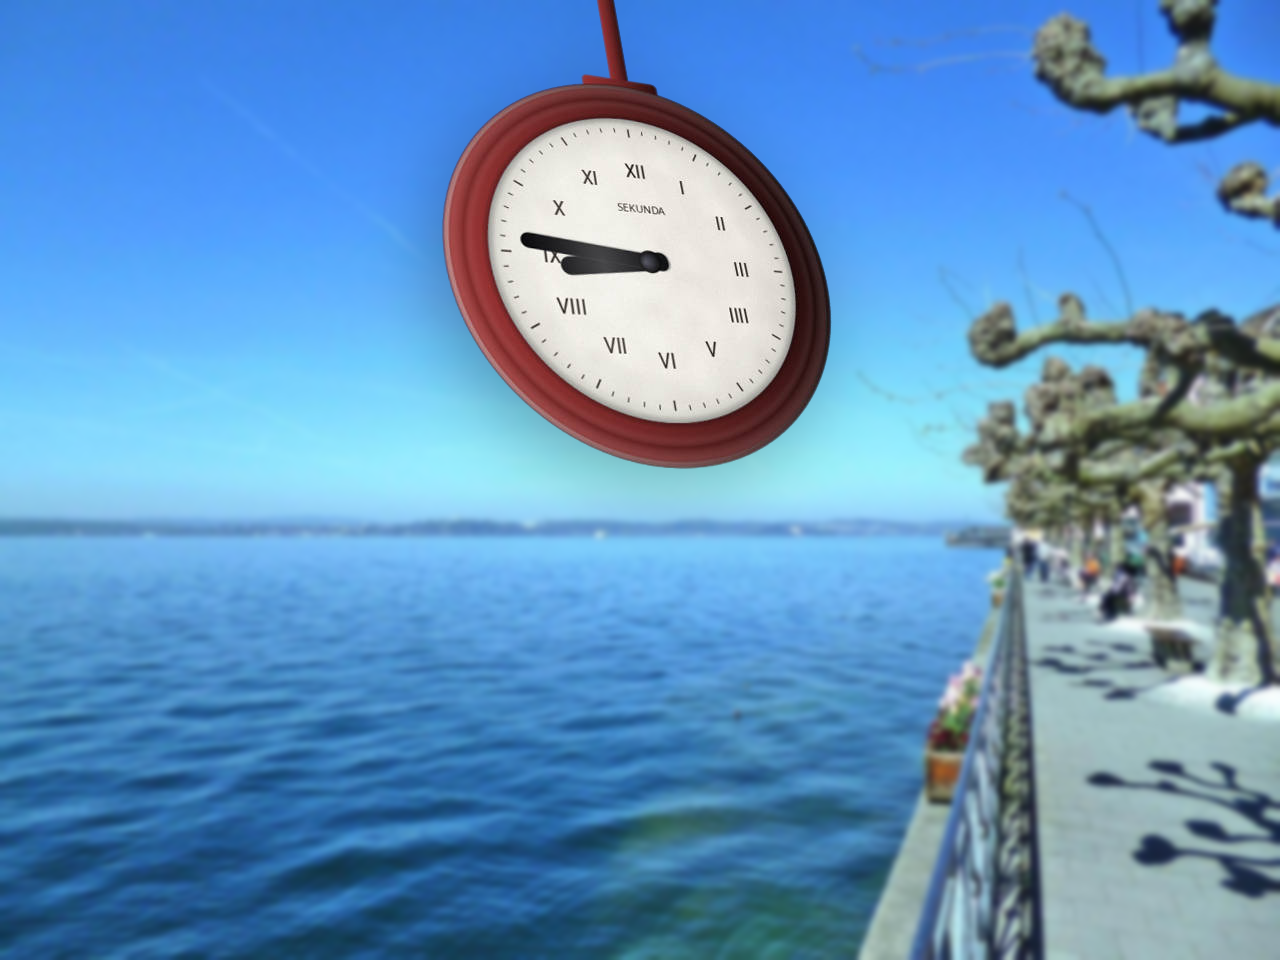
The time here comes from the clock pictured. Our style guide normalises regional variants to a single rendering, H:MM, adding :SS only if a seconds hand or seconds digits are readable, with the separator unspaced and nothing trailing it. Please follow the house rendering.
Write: 8:46
